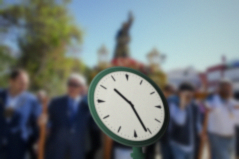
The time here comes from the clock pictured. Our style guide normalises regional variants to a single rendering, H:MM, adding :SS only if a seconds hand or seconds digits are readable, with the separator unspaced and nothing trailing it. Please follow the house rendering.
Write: 10:26
